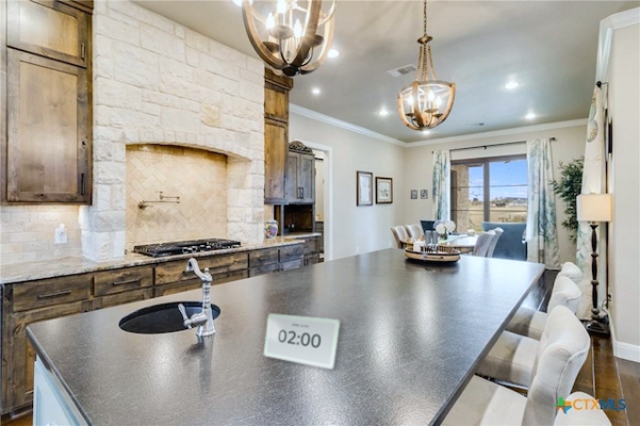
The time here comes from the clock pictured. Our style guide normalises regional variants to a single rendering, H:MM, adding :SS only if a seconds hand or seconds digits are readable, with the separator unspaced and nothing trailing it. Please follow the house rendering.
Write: 2:00
